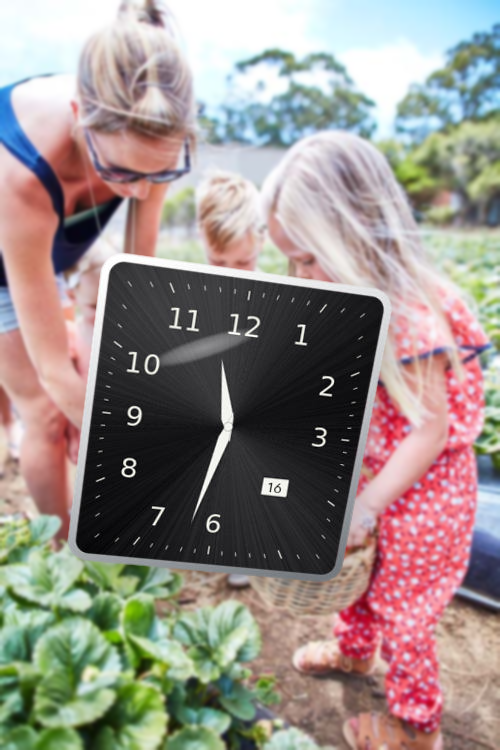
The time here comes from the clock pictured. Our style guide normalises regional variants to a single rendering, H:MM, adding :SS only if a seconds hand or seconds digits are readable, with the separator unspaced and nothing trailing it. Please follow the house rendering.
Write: 11:32
